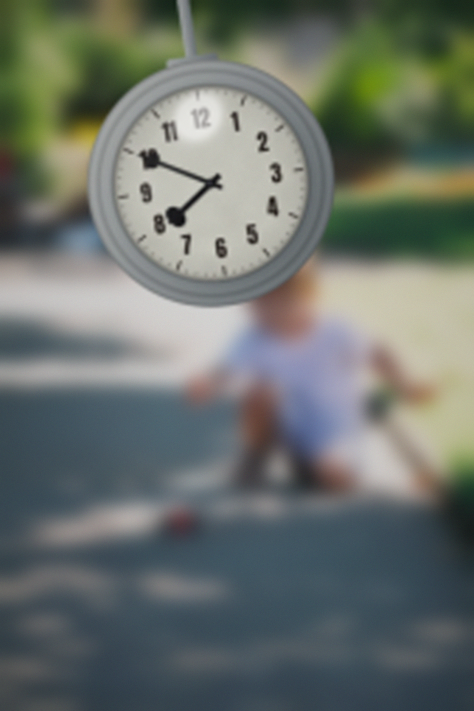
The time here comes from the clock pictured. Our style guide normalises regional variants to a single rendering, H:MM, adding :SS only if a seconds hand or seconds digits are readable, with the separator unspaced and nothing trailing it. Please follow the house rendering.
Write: 7:50
